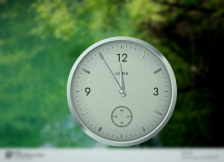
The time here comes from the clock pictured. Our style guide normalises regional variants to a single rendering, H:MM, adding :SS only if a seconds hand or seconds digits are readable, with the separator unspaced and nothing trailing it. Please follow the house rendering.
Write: 11:55
